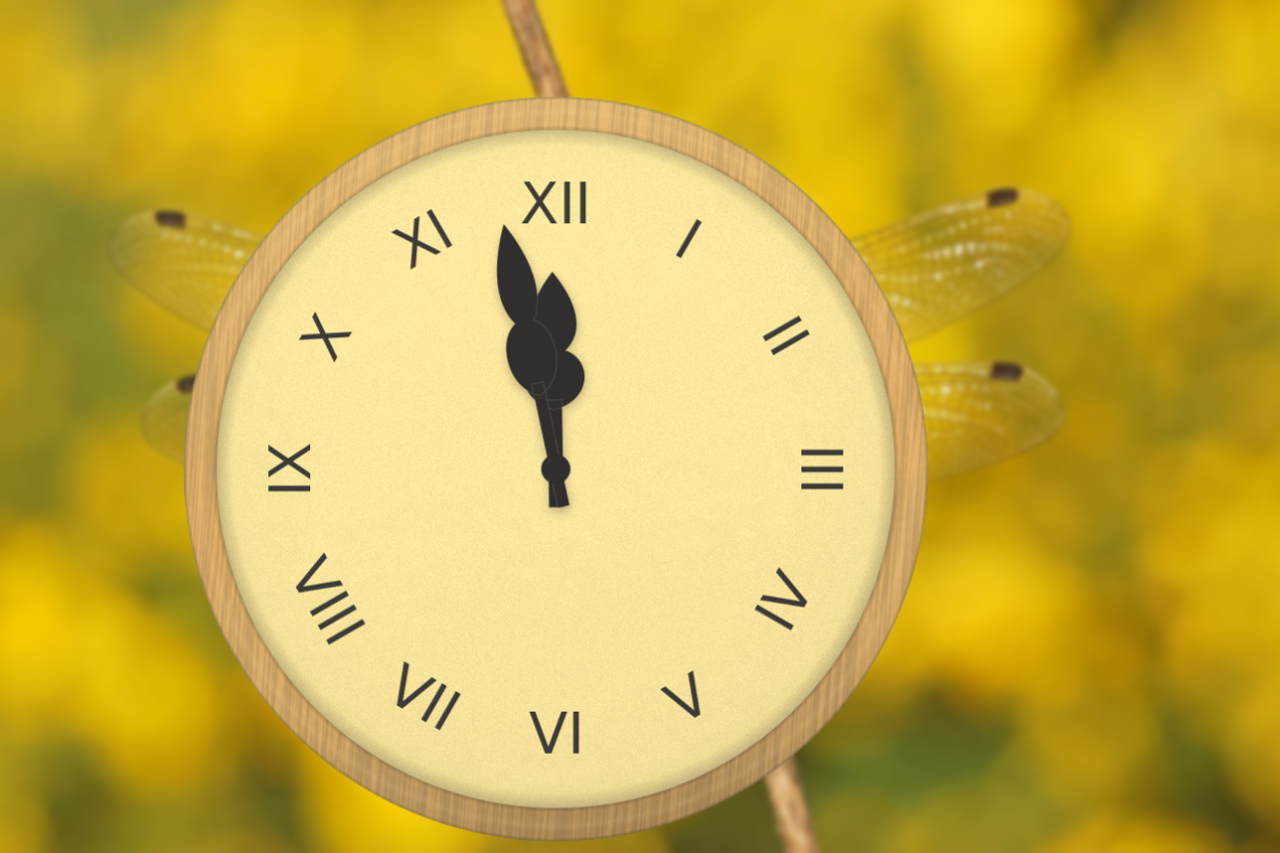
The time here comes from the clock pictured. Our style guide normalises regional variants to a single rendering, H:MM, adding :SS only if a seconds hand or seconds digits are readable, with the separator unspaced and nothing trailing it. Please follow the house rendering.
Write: 11:58
